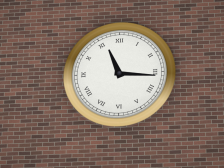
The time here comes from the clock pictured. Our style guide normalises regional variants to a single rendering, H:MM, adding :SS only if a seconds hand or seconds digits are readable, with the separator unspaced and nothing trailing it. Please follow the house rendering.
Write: 11:16
